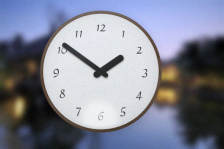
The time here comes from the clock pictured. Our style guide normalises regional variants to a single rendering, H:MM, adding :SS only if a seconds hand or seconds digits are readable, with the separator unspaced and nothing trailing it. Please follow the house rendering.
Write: 1:51
